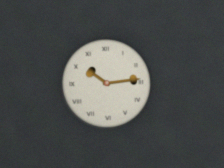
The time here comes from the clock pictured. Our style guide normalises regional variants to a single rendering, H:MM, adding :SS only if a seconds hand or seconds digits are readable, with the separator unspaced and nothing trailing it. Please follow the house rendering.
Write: 10:14
